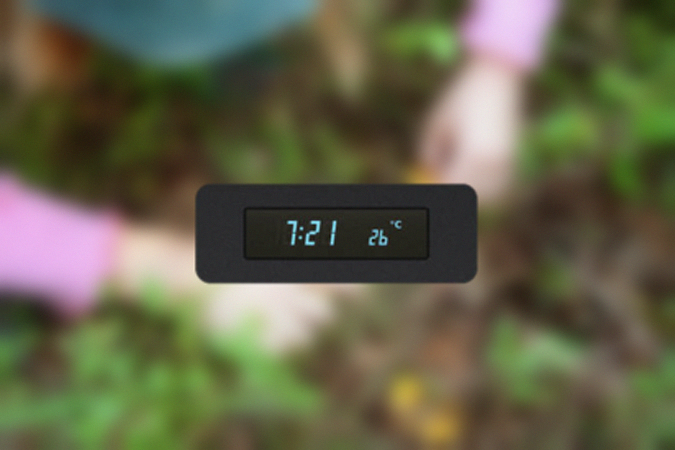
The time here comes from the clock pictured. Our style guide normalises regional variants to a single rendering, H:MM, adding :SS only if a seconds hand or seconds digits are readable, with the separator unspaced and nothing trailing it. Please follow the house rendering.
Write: 7:21
